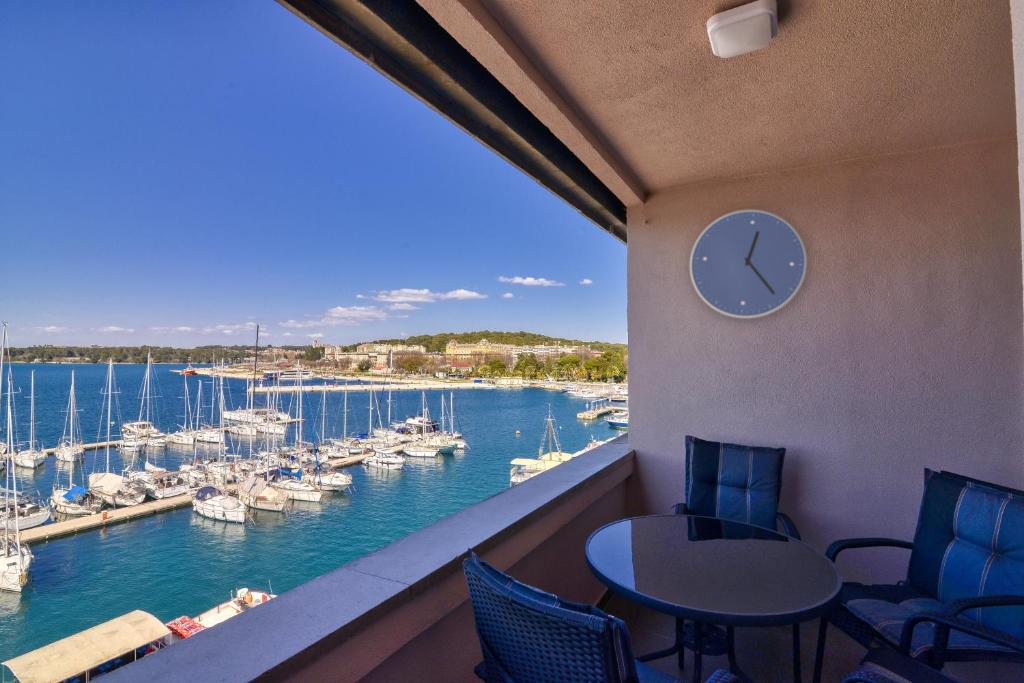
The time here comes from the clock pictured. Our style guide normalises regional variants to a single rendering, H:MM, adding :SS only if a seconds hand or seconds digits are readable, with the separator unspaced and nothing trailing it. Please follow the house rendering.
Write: 12:23
